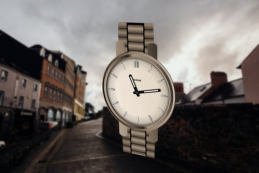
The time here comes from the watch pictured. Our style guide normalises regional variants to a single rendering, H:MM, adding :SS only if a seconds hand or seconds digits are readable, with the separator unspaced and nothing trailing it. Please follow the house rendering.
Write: 11:13
